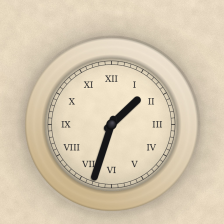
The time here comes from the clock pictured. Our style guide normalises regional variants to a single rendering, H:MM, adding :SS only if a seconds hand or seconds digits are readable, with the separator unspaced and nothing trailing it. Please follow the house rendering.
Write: 1:33
